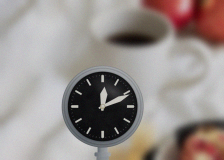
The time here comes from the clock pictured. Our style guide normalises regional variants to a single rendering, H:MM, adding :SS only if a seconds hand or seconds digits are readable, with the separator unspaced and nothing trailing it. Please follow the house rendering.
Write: 12:11
